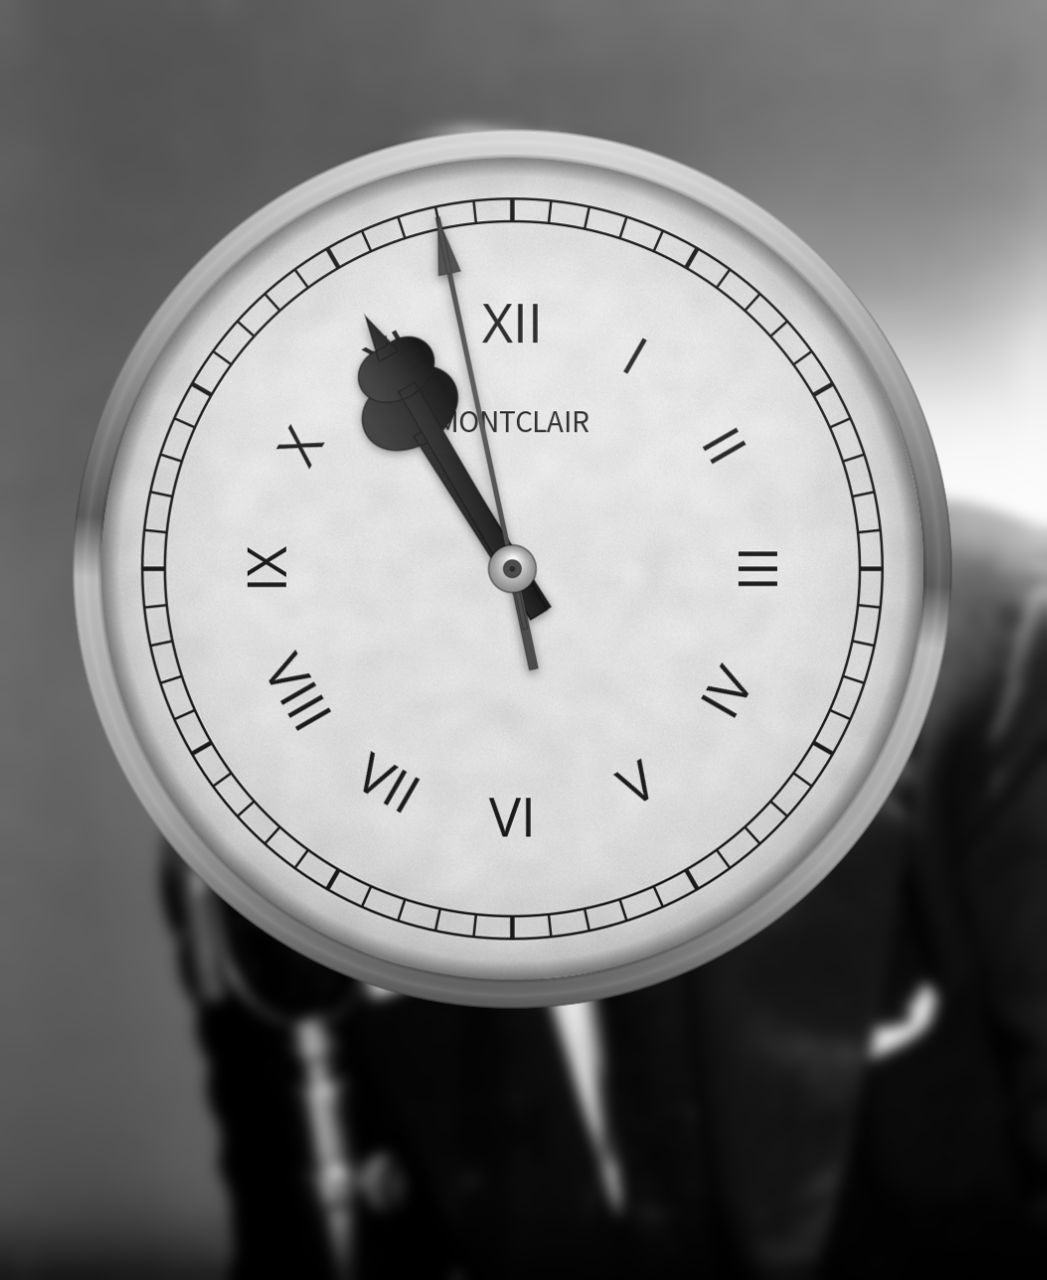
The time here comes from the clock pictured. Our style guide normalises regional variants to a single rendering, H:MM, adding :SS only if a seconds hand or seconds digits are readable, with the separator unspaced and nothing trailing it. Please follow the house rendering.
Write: 10:54:58
